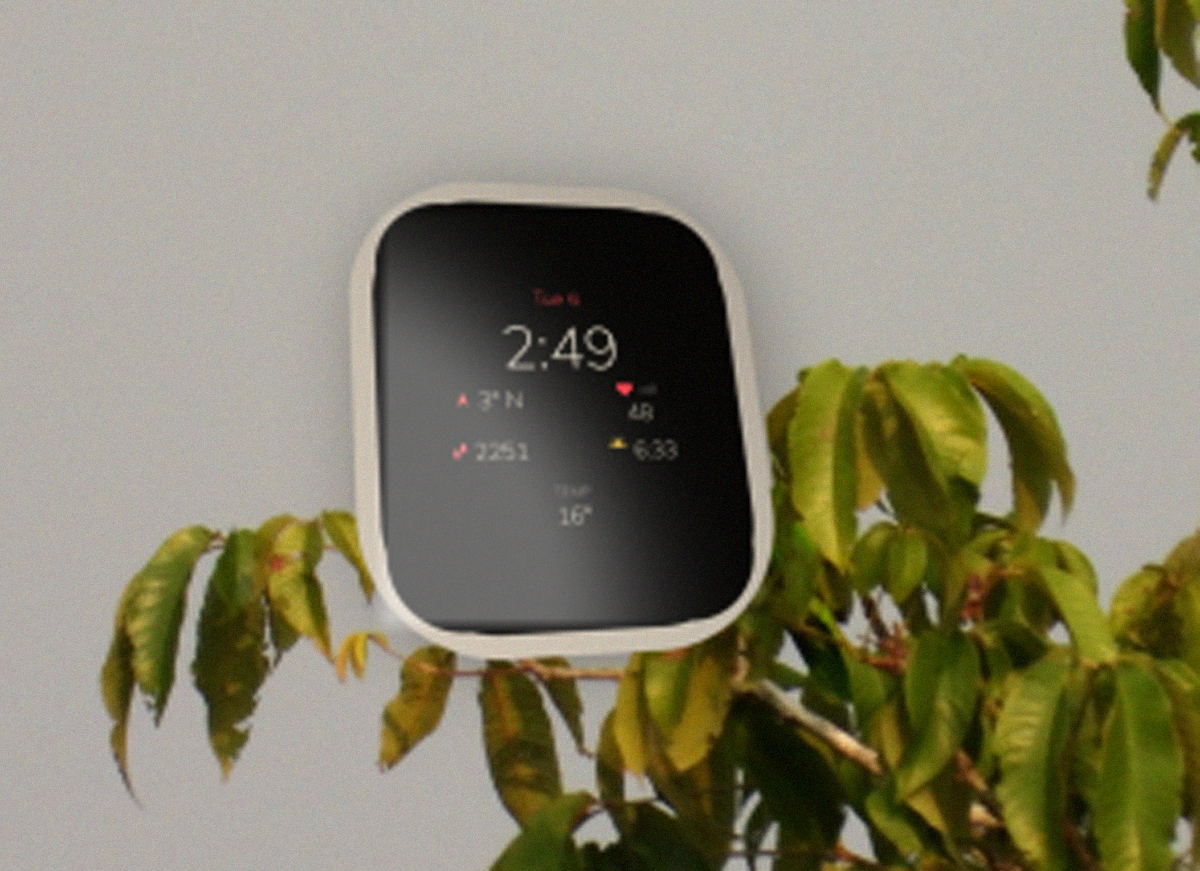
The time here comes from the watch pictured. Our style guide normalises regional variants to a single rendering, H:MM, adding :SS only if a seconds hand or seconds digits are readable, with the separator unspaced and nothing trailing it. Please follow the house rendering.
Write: 2:49
